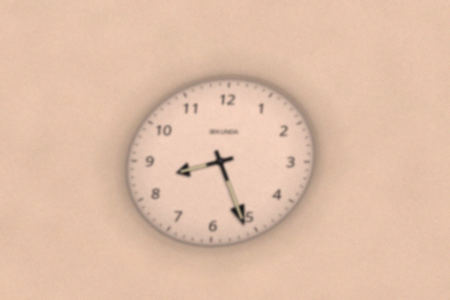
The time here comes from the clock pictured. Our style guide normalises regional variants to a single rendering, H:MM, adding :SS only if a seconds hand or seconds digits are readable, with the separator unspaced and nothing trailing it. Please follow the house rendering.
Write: 8:26
